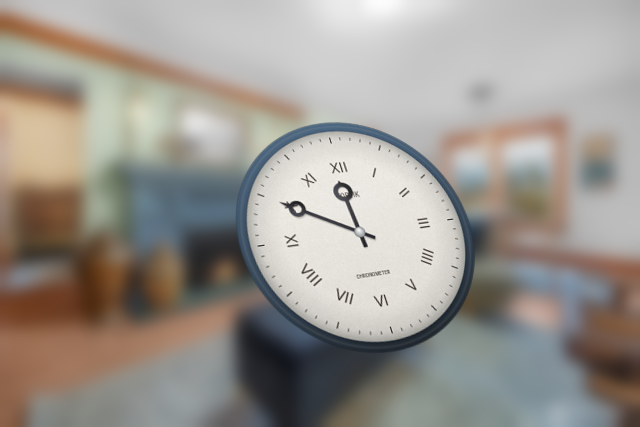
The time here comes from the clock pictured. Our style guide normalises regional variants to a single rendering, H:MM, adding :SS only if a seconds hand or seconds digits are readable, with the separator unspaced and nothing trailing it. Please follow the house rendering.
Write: 11:50
